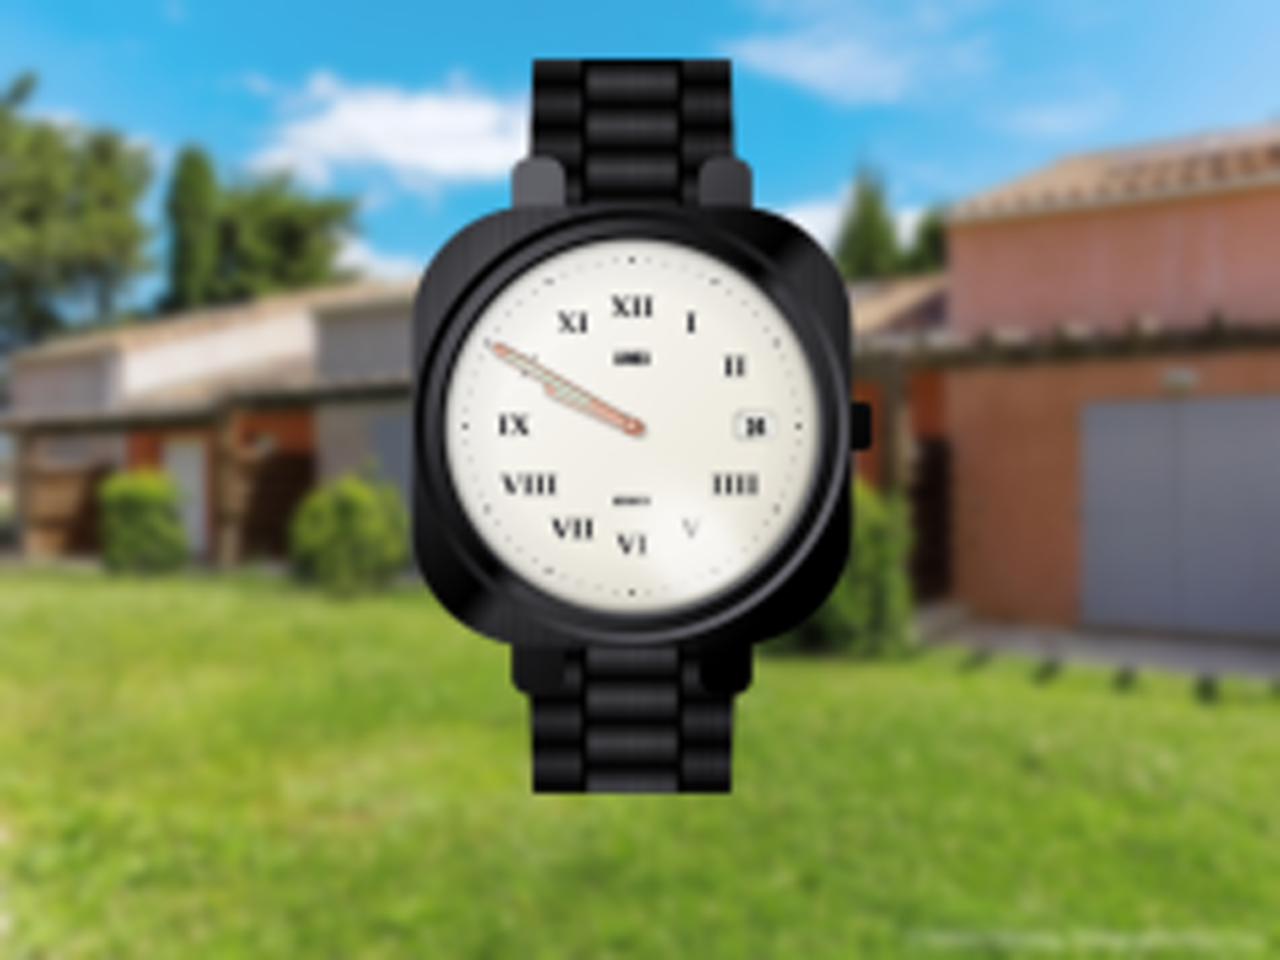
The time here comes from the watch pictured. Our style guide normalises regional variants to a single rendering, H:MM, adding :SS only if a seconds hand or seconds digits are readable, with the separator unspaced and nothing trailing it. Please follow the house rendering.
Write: 9:50
